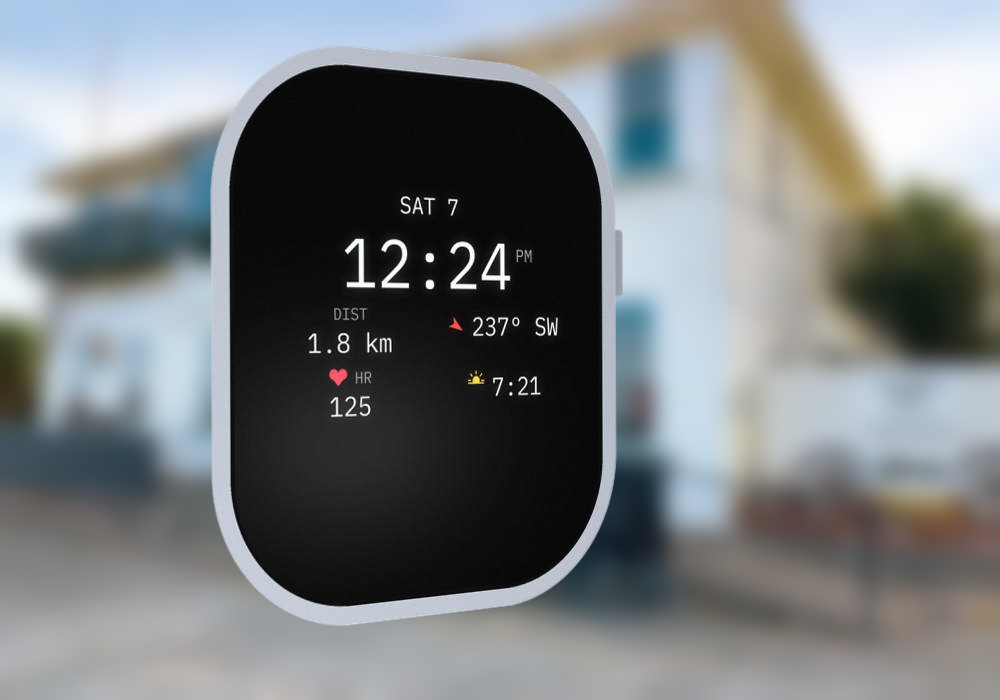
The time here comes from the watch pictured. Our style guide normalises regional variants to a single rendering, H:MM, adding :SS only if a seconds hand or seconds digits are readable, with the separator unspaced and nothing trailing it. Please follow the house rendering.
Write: 12:24
